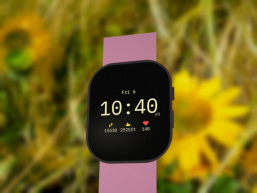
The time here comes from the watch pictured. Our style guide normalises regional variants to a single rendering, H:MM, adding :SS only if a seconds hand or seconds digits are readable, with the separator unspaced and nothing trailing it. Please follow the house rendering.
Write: 10:40
